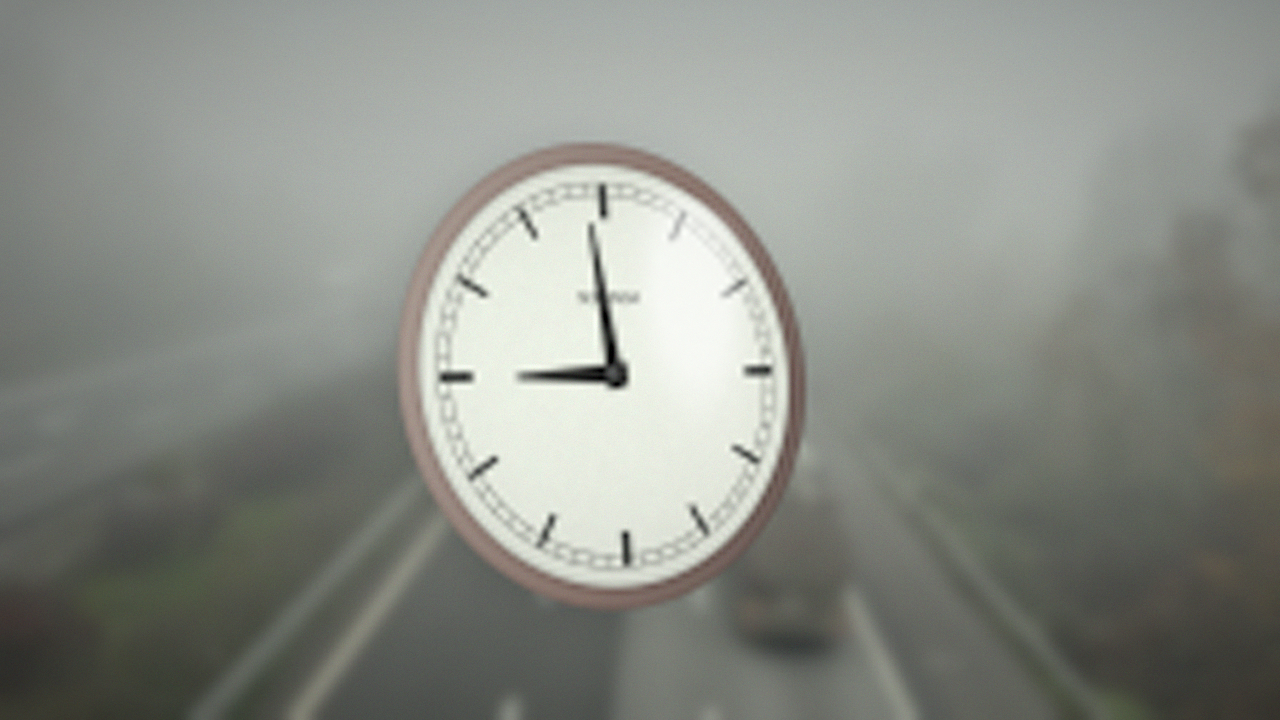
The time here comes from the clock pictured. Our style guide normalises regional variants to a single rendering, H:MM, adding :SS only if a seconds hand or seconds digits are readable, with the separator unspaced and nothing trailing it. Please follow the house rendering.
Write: 8:59
